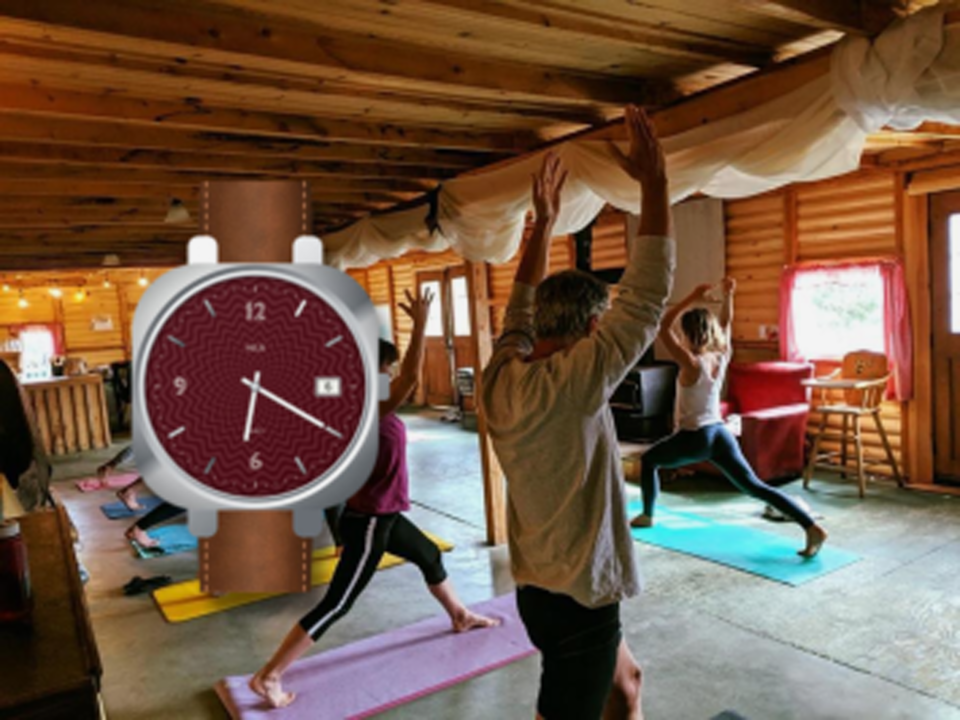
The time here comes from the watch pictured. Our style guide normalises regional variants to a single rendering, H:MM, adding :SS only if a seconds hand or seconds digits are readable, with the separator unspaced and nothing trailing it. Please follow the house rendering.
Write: 6:20
